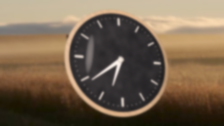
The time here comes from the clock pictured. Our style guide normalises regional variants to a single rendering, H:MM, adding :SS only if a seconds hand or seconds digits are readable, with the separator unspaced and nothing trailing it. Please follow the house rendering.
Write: 6:39
